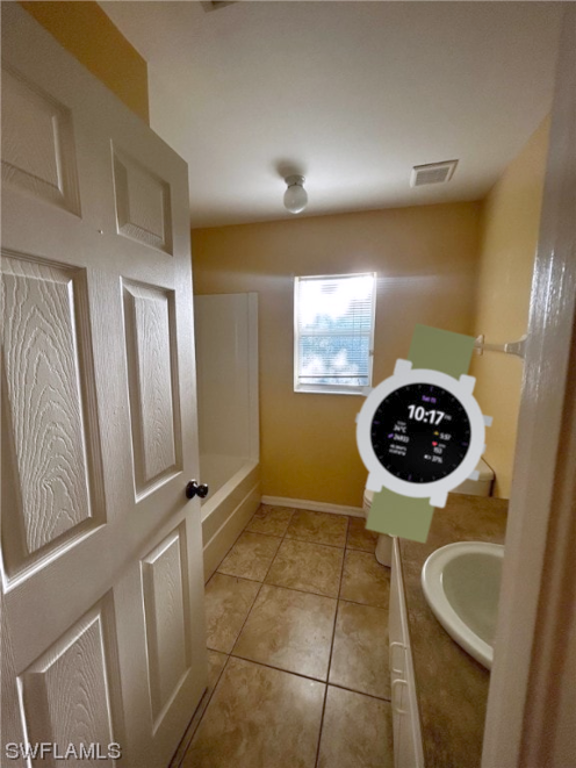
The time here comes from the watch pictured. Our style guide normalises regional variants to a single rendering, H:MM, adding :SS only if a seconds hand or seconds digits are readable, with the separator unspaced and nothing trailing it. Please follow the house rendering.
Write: 10:17
